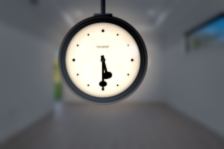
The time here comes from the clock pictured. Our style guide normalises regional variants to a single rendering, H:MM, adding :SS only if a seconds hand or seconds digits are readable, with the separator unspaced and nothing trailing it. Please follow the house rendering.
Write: 5:30
